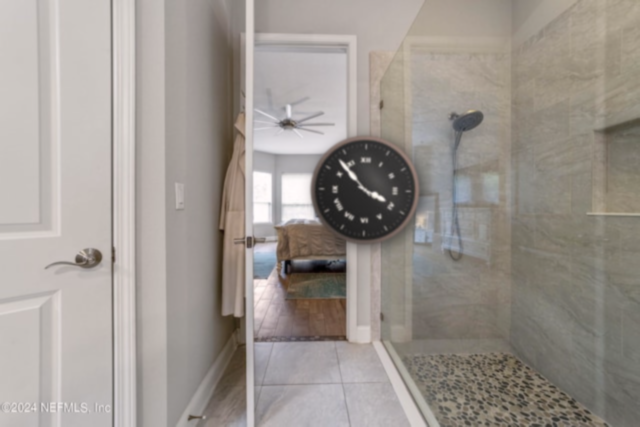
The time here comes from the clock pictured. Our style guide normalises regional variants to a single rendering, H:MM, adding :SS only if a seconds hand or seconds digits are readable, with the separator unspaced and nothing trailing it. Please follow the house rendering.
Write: 3:53
